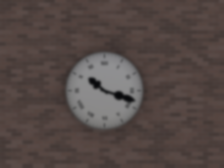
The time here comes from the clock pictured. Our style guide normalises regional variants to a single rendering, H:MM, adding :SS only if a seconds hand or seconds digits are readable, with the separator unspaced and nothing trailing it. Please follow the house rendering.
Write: 10:18
